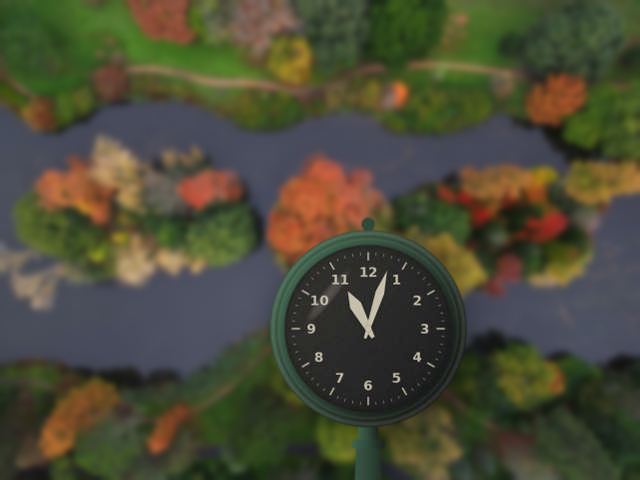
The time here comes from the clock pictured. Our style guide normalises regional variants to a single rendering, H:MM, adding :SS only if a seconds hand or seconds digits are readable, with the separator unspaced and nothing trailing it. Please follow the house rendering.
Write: 11:03
